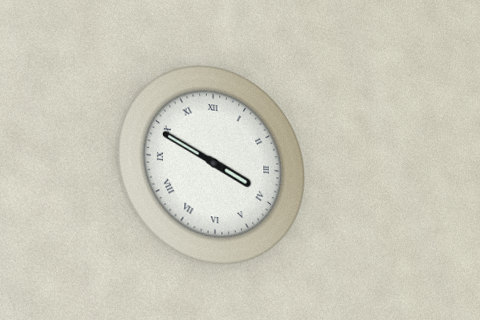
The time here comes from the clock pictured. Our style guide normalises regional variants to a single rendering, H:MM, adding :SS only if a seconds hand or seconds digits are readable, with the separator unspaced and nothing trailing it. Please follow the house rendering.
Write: 3:49
